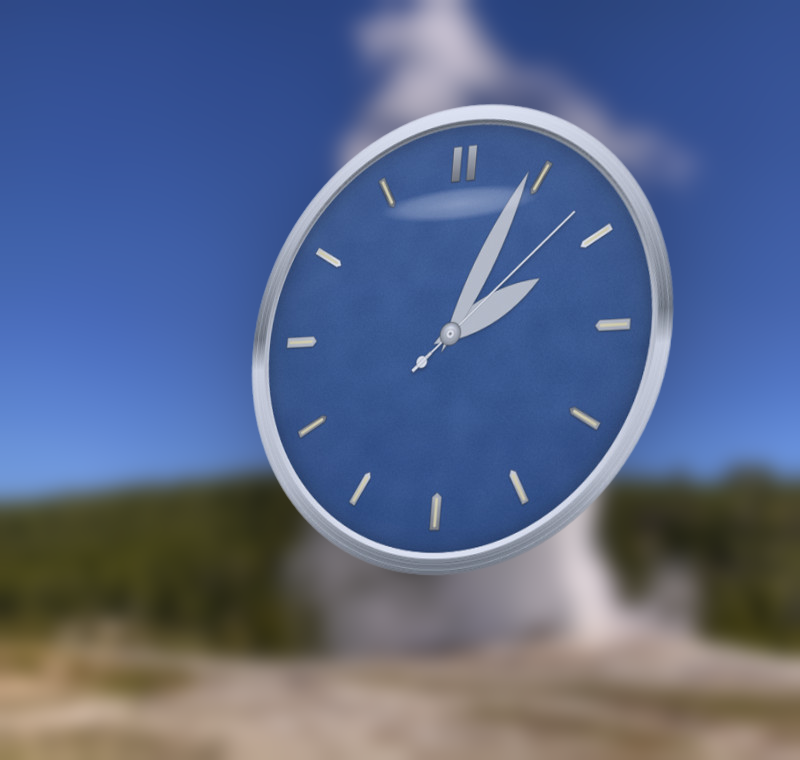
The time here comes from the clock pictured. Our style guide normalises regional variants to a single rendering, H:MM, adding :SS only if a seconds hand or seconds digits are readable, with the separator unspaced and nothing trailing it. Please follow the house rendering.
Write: 2:04:08
